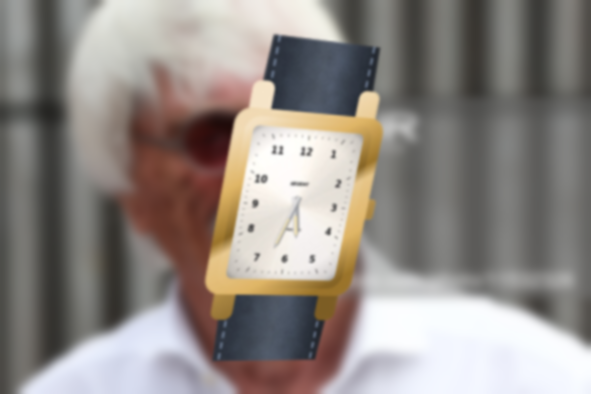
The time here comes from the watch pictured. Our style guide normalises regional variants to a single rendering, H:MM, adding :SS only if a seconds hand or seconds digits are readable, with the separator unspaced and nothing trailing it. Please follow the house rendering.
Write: 5:33
